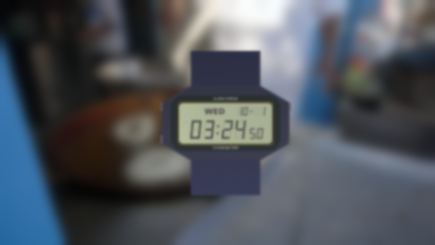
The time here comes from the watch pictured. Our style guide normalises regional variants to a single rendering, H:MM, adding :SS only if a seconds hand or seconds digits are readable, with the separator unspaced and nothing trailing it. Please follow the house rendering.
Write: 3:24
